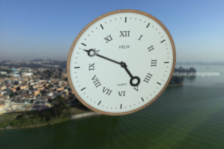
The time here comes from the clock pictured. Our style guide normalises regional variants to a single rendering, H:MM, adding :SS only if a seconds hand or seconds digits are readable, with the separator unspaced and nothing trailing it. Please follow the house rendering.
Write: 4:49
